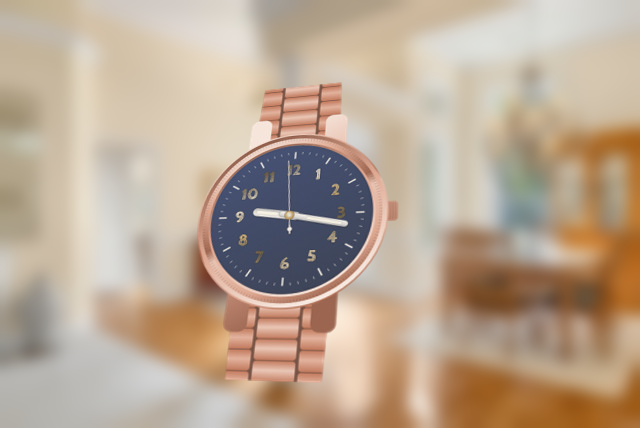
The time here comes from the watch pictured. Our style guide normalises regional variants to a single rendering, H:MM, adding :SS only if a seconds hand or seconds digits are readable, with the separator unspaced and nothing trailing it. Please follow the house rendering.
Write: 9:16:59
